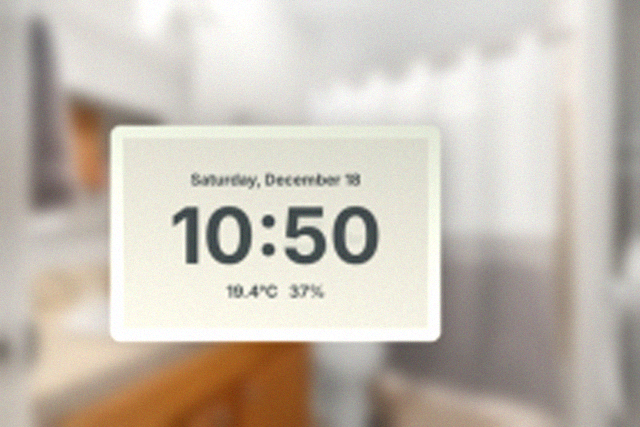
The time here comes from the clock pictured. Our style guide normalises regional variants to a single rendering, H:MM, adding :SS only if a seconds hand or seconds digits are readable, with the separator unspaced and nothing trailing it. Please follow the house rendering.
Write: 10:50
